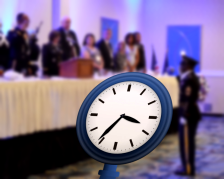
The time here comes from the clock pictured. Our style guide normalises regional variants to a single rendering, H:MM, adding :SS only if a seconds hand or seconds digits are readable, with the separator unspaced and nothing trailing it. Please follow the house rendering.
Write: 3:36
